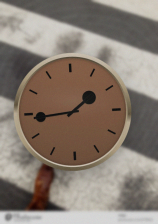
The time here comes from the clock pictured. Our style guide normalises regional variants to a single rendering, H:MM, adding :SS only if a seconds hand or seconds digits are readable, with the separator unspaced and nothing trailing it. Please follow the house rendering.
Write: 1:44
